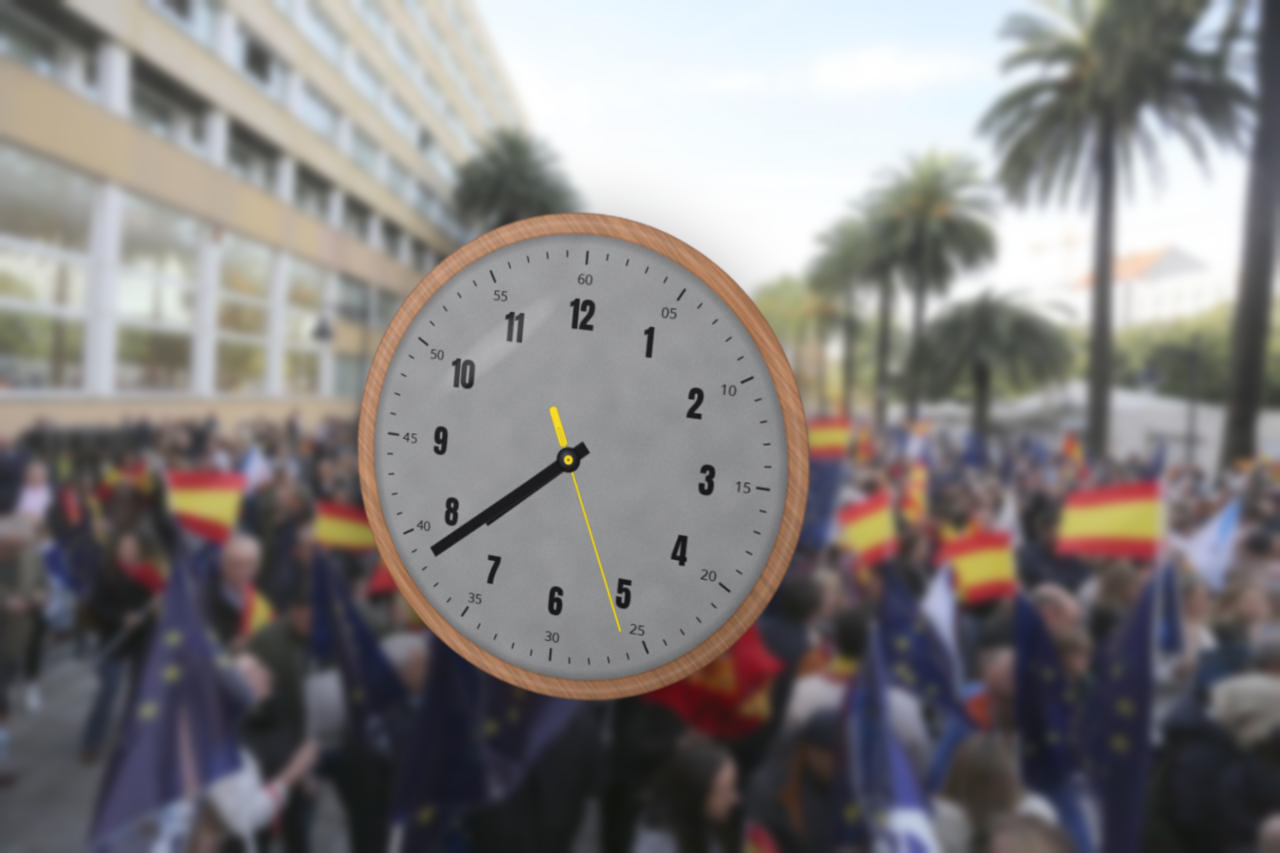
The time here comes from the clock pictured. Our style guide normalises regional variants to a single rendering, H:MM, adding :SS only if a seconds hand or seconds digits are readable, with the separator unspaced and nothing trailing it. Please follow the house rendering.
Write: 7:38:26
